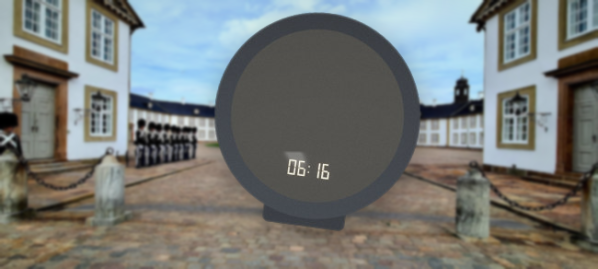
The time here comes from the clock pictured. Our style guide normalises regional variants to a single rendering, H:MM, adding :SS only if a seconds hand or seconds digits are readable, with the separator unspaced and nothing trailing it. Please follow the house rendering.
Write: 6:16
